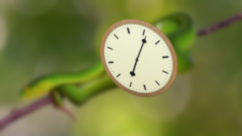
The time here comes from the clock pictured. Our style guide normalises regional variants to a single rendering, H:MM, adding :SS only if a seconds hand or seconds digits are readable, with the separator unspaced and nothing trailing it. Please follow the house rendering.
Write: 7:06
